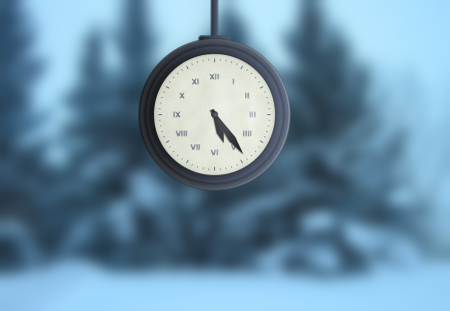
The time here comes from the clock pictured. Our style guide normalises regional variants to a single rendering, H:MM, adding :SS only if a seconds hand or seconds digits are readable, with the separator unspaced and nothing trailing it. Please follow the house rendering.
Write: 5:24
